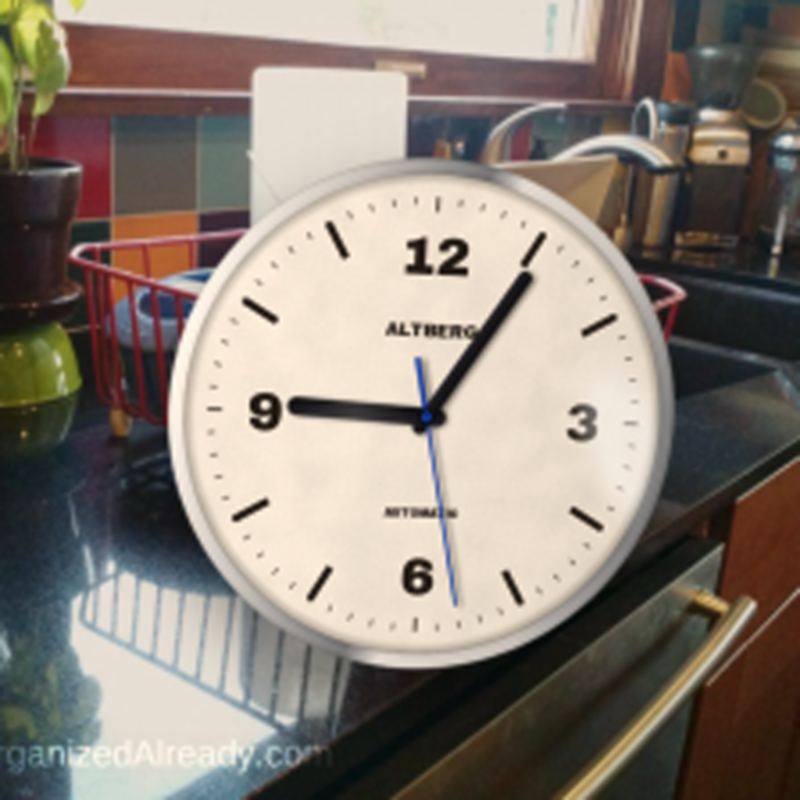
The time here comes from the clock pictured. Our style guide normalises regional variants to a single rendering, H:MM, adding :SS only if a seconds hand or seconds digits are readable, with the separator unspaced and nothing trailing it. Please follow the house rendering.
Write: 9:05:28
